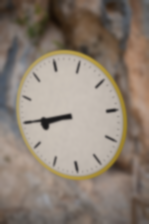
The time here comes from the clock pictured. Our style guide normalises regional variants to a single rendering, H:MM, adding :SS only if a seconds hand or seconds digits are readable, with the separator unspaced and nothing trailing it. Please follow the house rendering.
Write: 8:45
